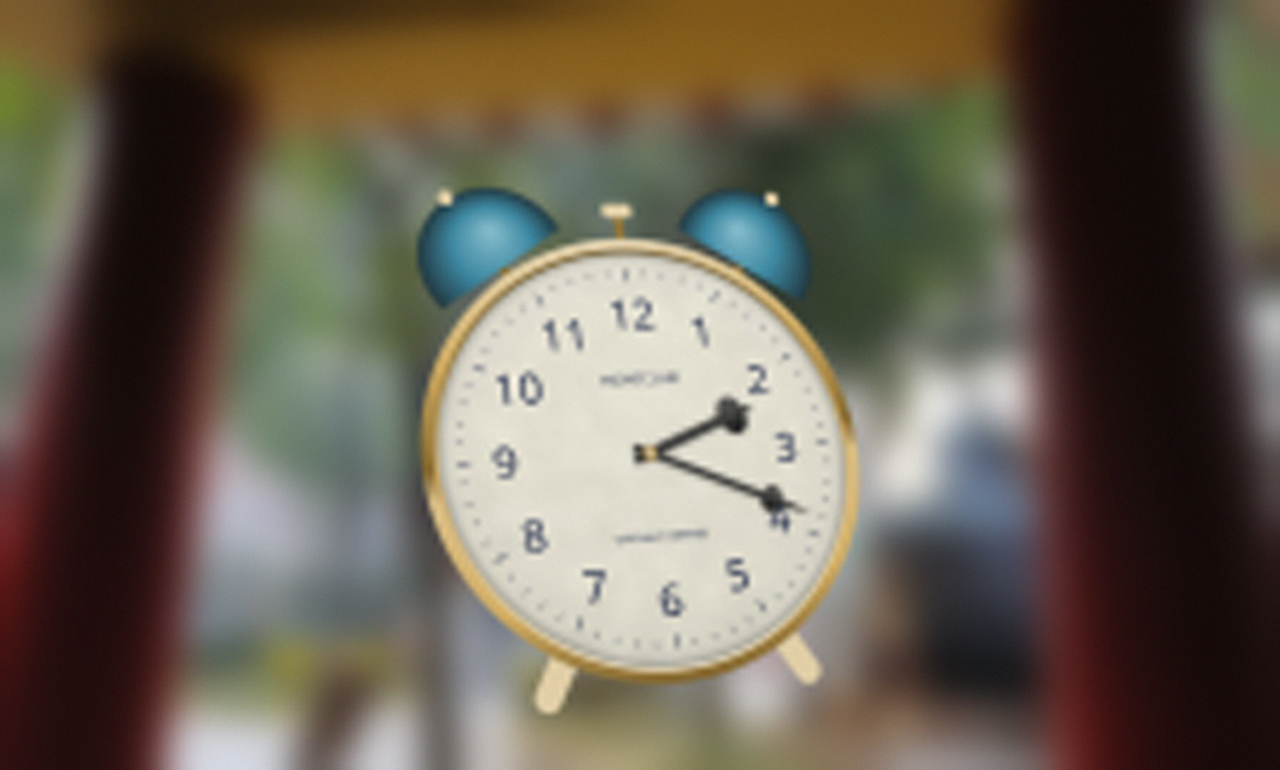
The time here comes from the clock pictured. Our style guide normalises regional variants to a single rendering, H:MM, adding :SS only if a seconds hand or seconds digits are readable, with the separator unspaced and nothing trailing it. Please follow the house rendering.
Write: 2:19
